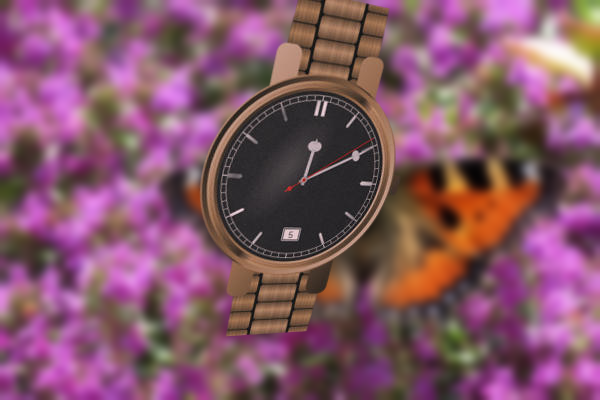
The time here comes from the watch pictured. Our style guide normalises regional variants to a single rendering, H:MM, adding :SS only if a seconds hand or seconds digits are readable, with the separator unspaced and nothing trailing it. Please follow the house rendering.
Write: 12:10:09
